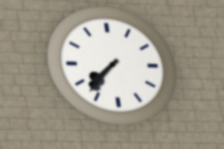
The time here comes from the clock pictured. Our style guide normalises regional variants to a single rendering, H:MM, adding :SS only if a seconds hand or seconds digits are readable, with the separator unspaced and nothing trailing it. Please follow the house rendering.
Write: 7:37
